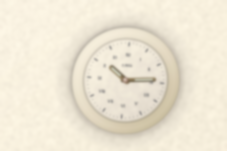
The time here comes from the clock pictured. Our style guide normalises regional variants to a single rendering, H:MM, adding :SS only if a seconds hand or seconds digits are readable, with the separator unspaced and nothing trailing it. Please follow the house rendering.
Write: 10:14
